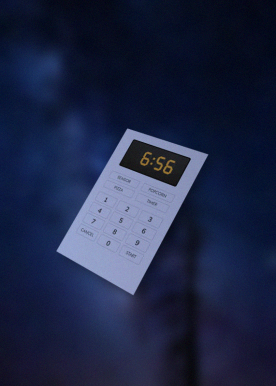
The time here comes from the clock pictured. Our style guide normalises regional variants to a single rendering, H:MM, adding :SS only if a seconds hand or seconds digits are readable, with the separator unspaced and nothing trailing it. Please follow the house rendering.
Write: 6:56
